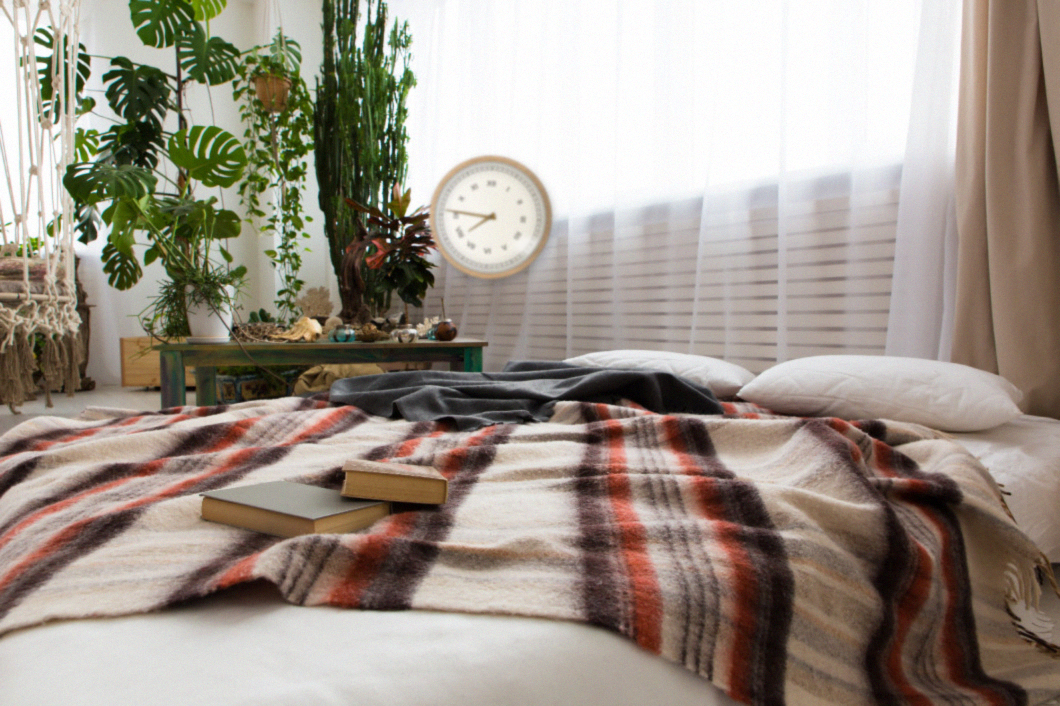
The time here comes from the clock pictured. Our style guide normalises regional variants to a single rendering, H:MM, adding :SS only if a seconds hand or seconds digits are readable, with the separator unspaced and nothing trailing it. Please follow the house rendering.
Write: 7:46
